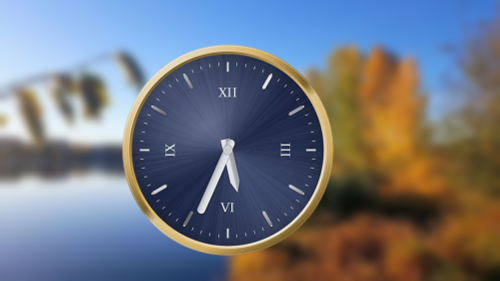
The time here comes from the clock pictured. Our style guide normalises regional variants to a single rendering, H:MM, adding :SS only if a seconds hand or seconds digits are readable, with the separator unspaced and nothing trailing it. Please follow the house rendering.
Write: 5:34
